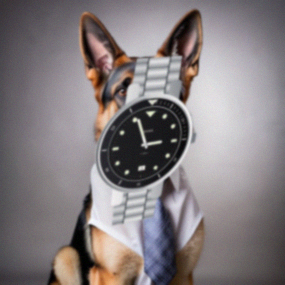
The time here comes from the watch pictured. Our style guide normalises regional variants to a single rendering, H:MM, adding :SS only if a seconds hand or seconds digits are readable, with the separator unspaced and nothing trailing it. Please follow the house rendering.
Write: 2:56
